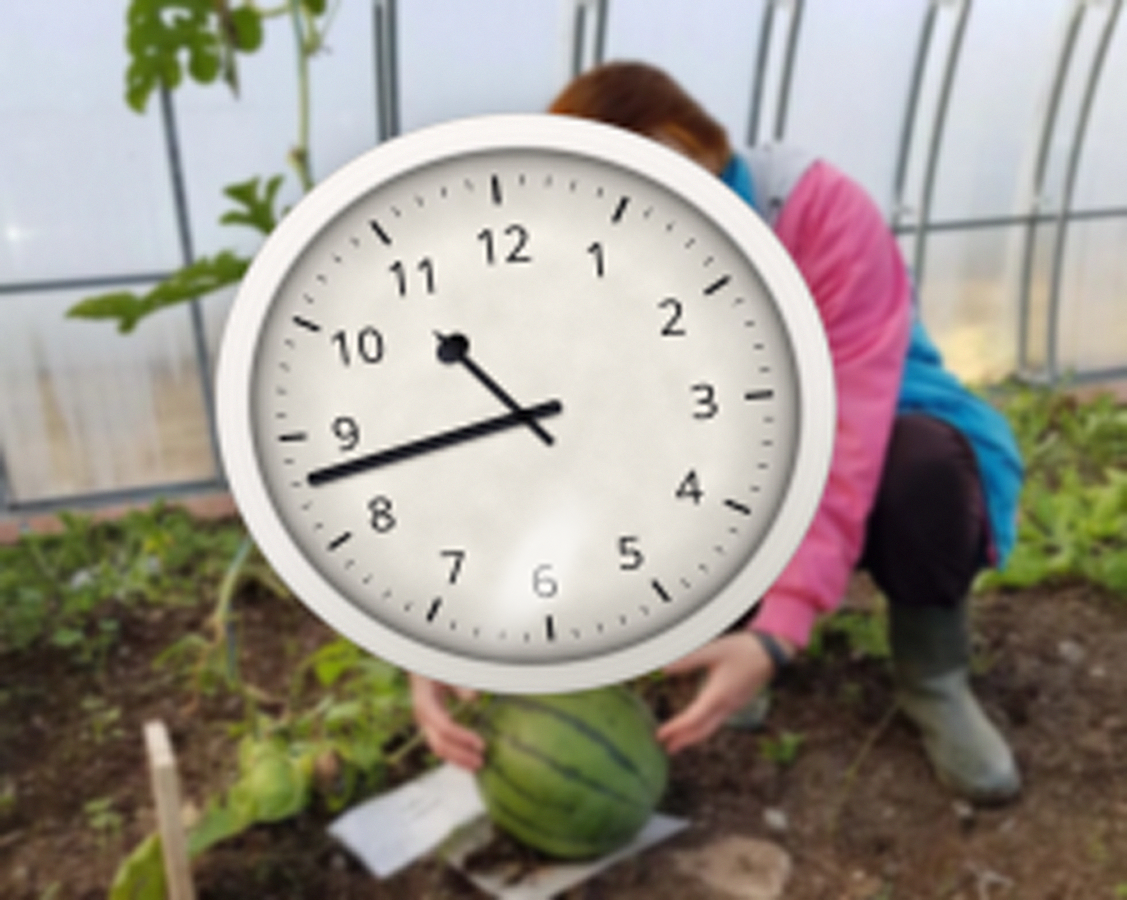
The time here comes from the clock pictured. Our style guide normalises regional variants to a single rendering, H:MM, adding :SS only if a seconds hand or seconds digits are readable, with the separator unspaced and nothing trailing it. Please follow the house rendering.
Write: 10:43
